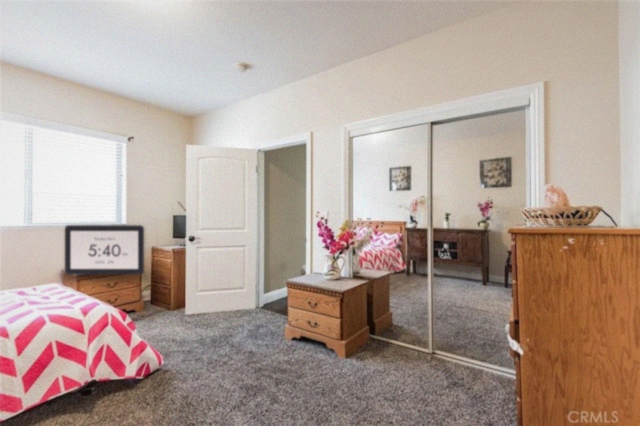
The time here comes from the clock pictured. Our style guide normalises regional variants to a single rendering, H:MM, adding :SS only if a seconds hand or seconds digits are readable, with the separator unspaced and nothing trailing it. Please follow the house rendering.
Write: 5:40
